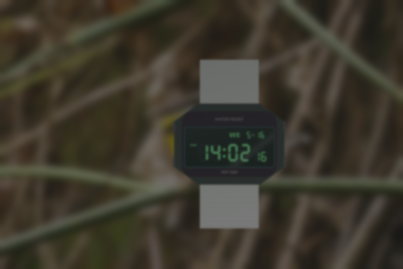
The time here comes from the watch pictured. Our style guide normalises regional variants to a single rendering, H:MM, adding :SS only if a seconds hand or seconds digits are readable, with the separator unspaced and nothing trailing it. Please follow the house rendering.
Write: 14:02
